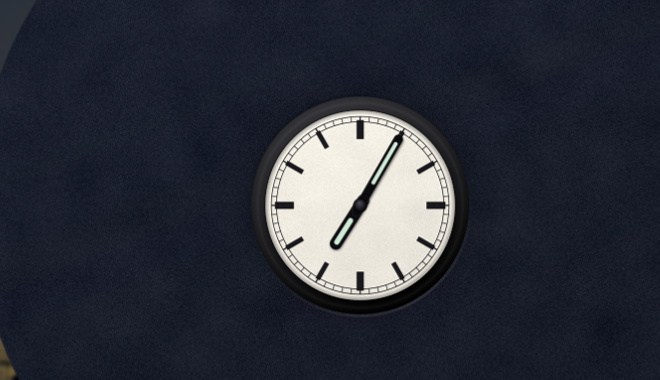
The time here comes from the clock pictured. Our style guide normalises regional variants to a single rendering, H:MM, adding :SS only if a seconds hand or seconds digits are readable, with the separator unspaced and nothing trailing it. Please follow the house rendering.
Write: 7:05
